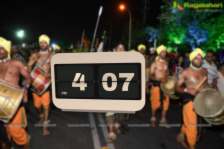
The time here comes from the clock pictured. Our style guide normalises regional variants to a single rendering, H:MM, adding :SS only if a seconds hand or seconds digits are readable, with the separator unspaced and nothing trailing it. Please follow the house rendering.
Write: 4:07
